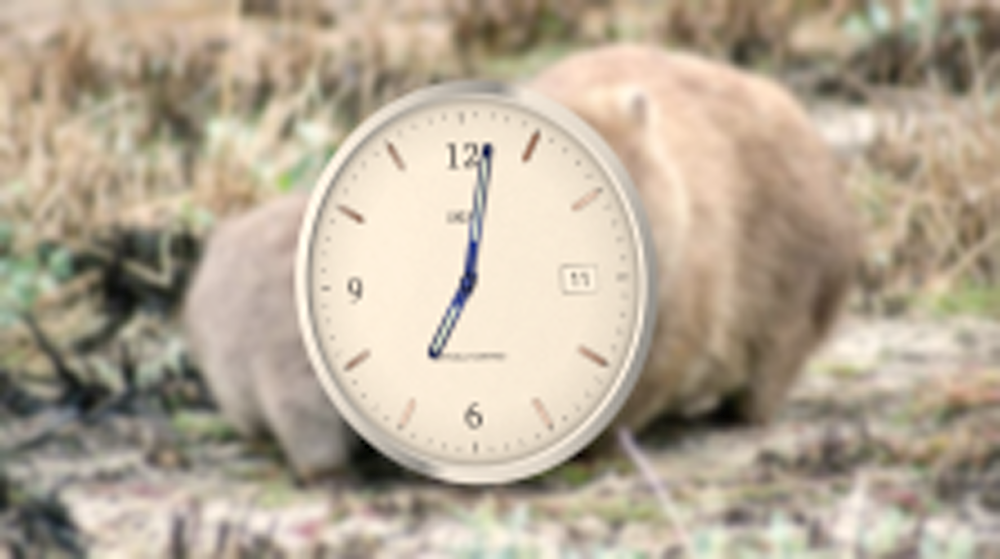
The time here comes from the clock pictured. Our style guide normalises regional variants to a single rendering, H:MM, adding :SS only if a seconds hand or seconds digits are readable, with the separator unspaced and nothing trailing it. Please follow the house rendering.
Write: 7:02
